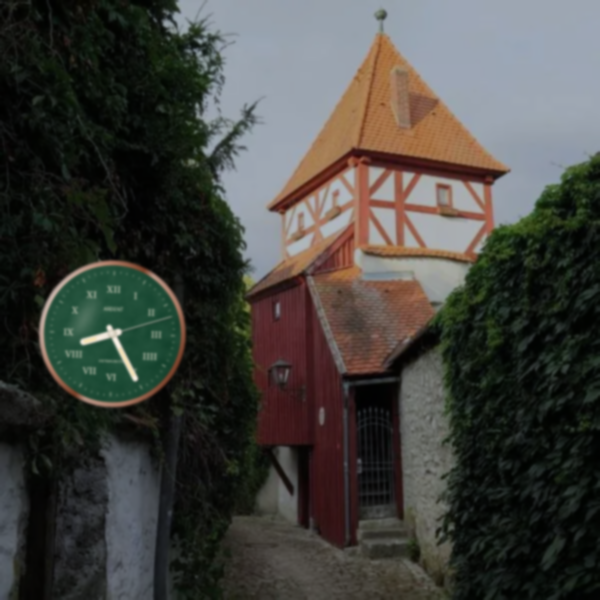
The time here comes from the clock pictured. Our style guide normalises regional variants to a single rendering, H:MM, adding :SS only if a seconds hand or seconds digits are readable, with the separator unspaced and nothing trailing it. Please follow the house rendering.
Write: 8:25:12
